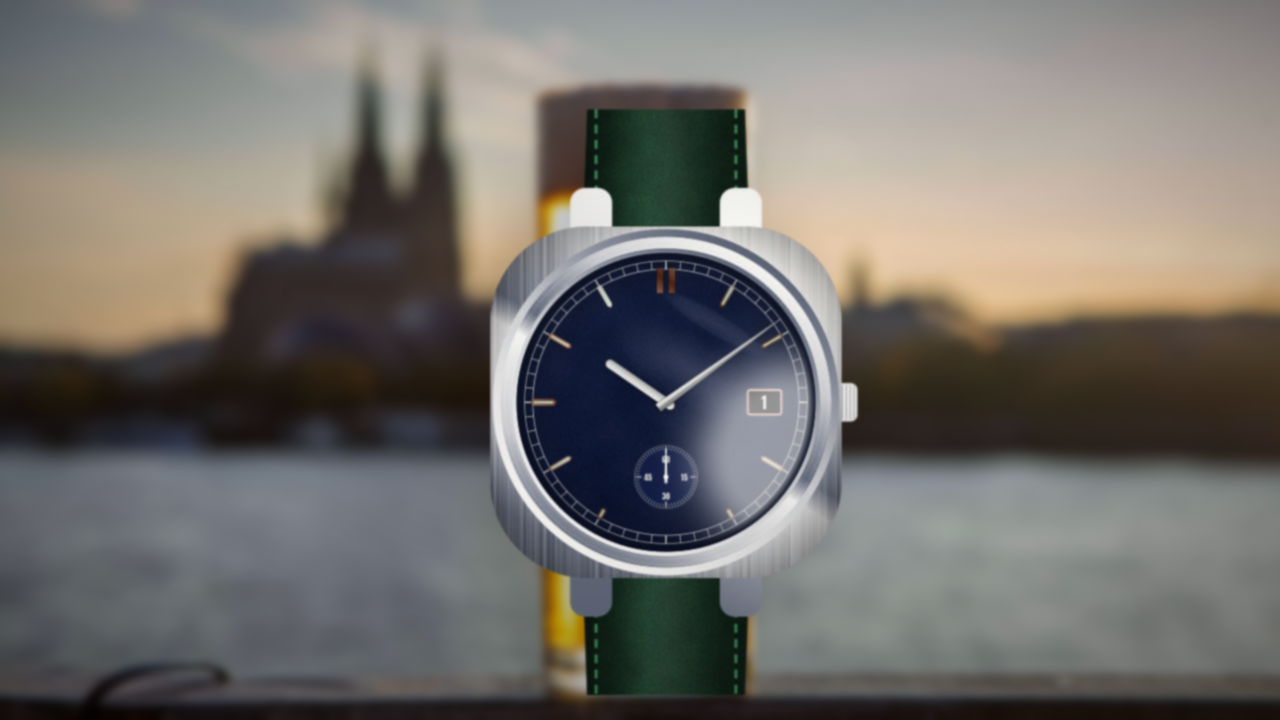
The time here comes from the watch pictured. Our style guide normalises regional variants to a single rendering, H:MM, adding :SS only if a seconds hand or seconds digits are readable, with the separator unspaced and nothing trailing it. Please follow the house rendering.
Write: 10:09
